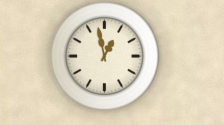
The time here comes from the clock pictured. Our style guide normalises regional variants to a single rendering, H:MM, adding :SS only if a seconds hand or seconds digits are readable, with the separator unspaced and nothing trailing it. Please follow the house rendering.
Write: 12:58
